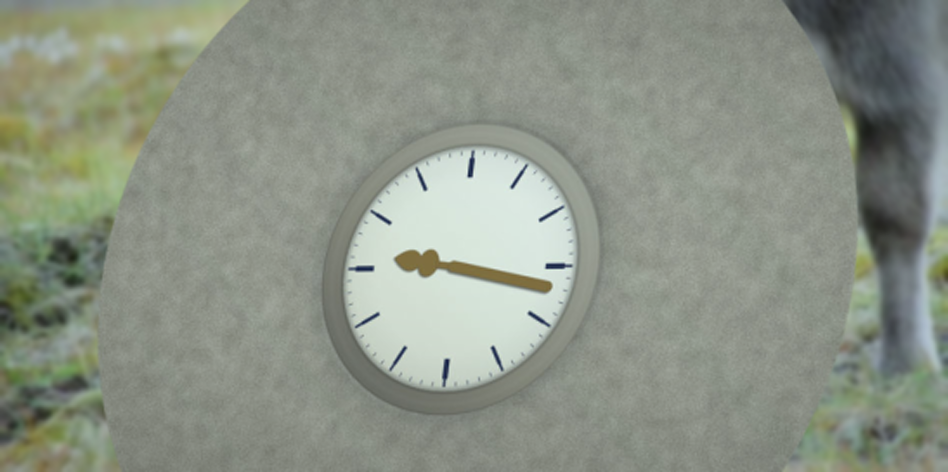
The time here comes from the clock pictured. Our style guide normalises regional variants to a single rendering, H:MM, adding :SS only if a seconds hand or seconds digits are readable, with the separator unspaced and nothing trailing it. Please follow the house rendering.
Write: 9:17
